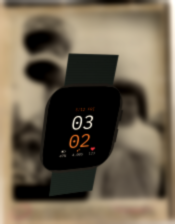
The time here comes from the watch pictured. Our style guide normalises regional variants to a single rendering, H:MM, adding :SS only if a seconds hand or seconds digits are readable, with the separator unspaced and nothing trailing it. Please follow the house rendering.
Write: 3:02
